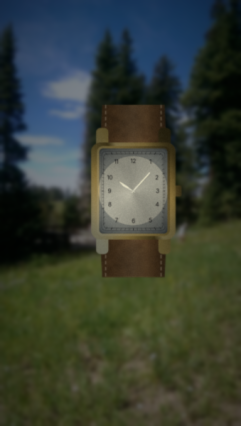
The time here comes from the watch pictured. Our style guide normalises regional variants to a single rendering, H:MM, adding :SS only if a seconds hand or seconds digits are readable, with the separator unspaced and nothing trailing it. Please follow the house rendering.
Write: 10:07
